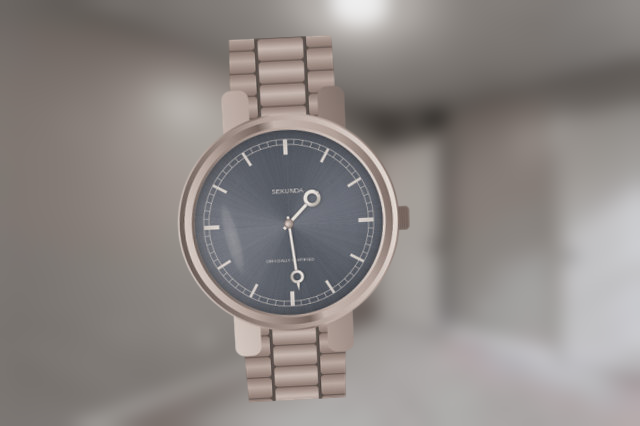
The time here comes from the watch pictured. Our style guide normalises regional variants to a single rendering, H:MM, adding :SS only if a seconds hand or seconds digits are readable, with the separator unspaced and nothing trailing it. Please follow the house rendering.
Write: 1:29
